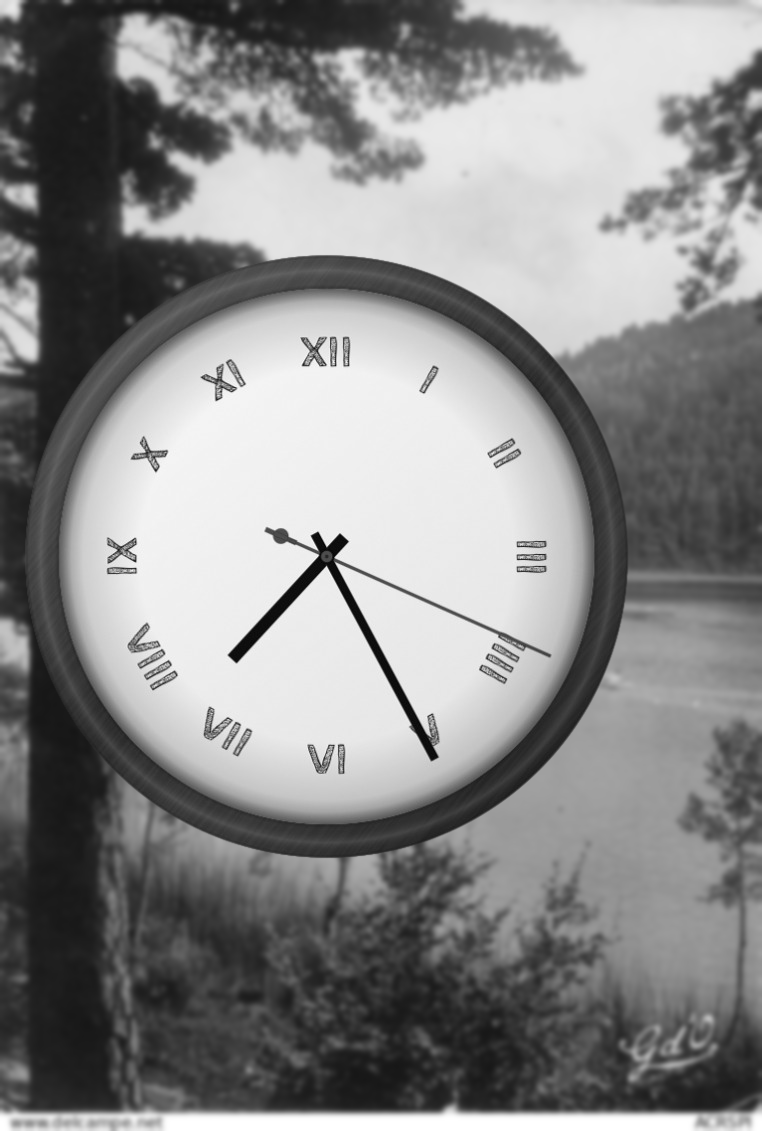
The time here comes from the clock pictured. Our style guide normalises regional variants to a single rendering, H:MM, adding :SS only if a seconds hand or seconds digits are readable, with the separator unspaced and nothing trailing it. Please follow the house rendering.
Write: 7:25:19
